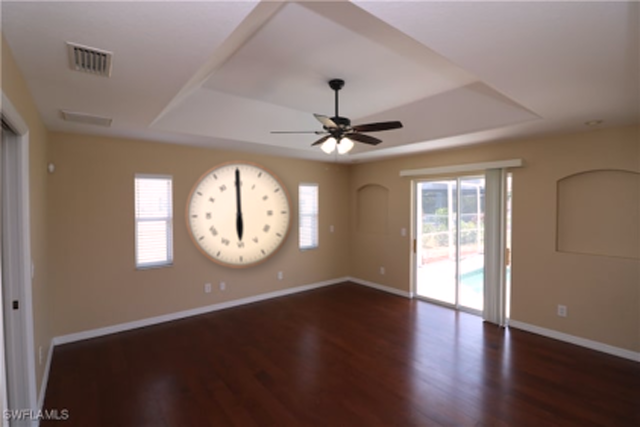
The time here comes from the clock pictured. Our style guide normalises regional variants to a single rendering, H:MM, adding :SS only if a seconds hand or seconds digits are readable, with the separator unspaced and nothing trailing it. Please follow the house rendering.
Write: 6:00
